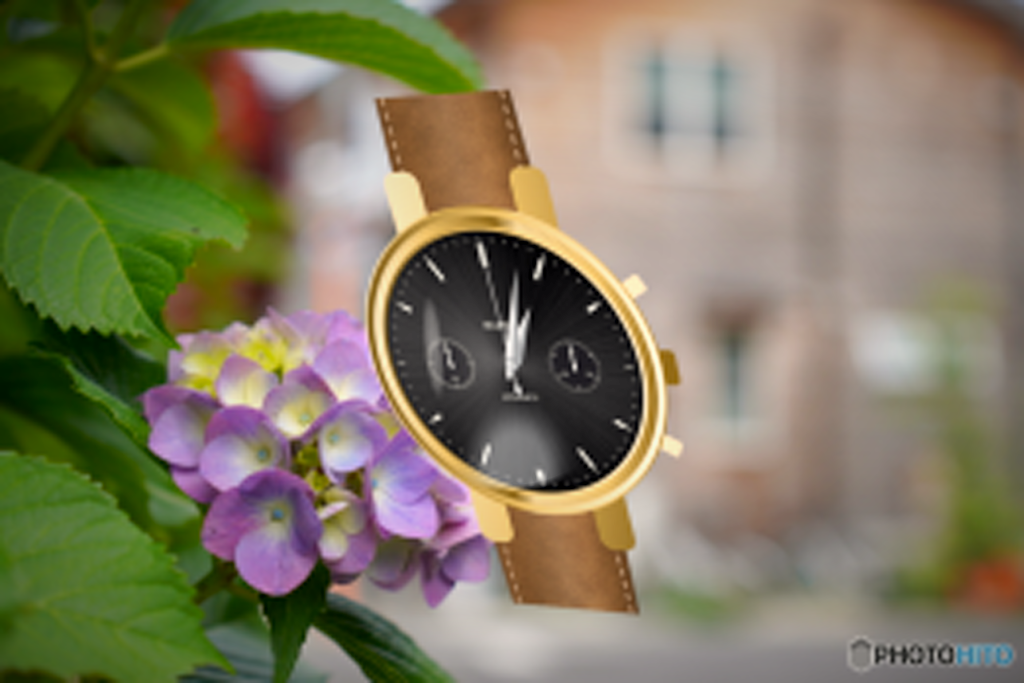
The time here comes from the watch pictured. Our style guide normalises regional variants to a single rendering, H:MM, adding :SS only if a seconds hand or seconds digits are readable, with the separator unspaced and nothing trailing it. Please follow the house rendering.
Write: 1:03
